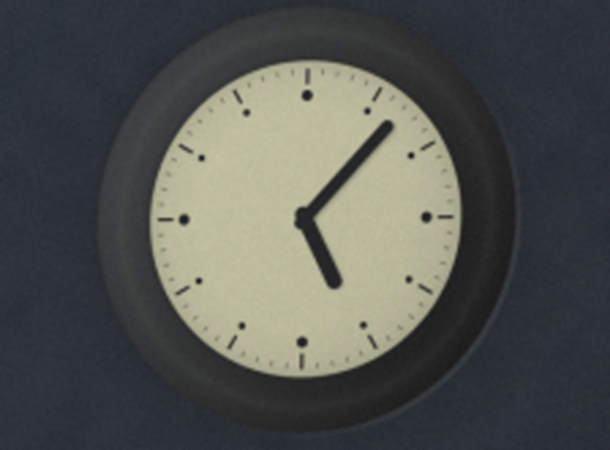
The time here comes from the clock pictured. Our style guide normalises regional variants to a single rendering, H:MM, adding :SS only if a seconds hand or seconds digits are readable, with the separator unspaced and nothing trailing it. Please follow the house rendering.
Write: 5:07
